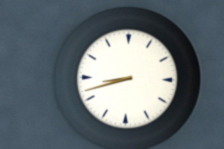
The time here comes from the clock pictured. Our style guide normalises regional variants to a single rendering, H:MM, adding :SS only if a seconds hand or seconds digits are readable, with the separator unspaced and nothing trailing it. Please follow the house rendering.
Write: 8:42
